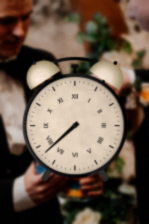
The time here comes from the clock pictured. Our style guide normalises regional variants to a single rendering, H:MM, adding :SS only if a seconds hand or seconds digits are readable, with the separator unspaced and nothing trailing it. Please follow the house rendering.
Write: 7:38
